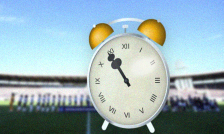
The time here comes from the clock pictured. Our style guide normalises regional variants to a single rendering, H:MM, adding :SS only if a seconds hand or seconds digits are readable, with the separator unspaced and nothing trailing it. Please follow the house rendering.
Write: 10:54
